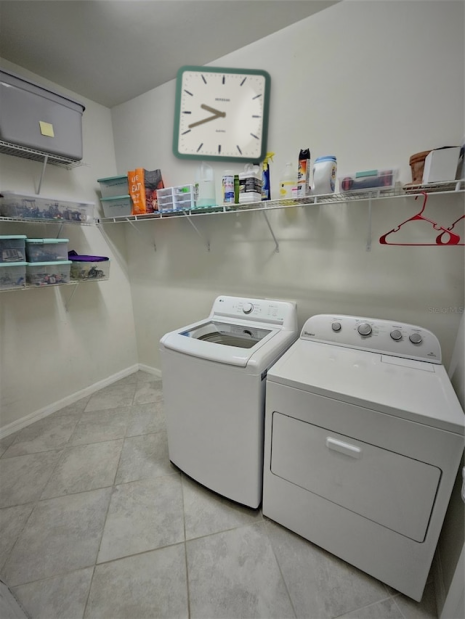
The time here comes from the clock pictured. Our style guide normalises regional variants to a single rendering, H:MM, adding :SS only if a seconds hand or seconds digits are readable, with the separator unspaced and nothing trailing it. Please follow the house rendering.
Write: 9:41
